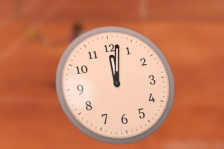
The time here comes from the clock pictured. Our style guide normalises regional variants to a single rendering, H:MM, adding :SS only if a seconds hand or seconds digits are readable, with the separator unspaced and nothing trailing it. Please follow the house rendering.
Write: 12:02
